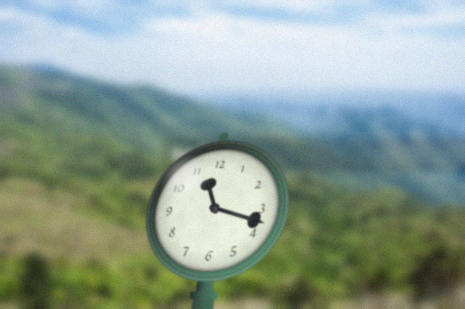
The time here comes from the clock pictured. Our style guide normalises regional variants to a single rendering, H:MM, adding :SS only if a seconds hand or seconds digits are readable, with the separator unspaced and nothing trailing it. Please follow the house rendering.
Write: 11:18
